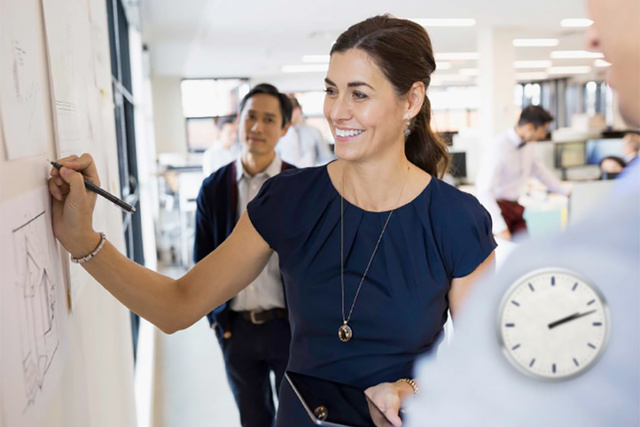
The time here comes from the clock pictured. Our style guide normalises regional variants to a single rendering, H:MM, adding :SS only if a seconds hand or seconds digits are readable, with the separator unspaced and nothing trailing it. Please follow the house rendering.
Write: 2:12
